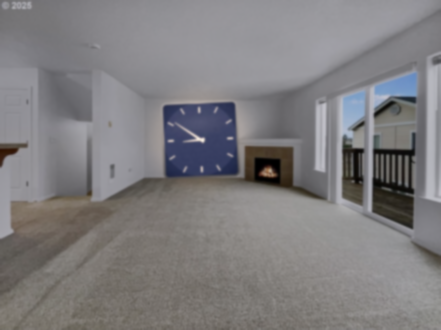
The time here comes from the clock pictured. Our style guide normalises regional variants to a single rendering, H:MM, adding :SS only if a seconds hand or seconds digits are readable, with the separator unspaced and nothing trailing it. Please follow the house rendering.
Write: 8:51
